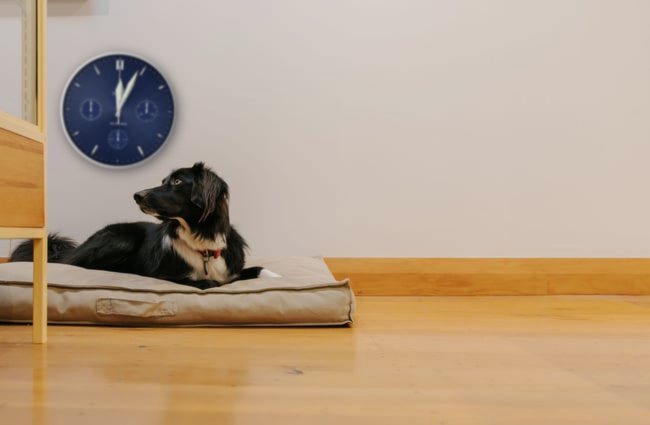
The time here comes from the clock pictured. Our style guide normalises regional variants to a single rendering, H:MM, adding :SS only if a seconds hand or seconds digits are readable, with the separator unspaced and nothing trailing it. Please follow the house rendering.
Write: 12:04
